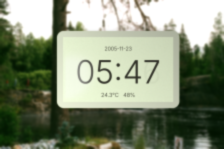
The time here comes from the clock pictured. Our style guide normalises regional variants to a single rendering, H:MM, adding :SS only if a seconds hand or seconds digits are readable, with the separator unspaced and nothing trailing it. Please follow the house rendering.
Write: 5:47
